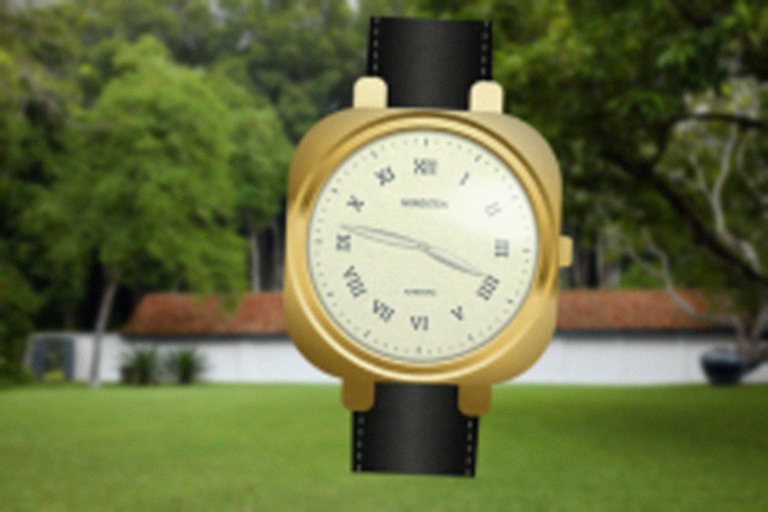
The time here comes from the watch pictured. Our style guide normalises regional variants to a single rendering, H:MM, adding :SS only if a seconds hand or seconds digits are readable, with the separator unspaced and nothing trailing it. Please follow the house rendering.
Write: 3:47
